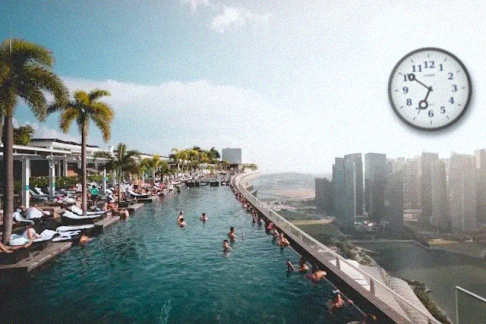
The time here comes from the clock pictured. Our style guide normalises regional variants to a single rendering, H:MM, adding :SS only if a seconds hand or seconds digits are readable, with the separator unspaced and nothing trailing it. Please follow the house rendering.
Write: 6:51
